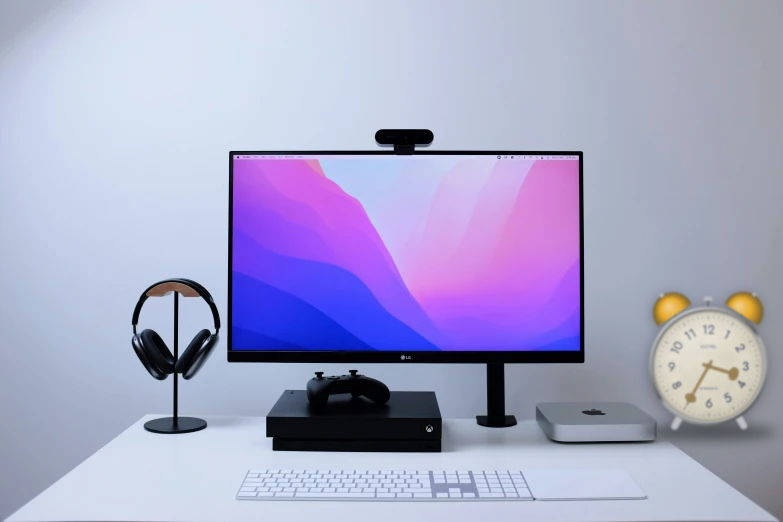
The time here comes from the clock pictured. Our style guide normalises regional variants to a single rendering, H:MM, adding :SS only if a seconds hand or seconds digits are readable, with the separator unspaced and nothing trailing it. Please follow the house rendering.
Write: 3:35
